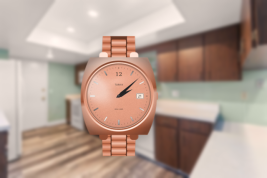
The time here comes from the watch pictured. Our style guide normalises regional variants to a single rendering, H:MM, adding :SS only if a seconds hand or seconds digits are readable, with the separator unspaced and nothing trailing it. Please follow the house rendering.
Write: 2:08
